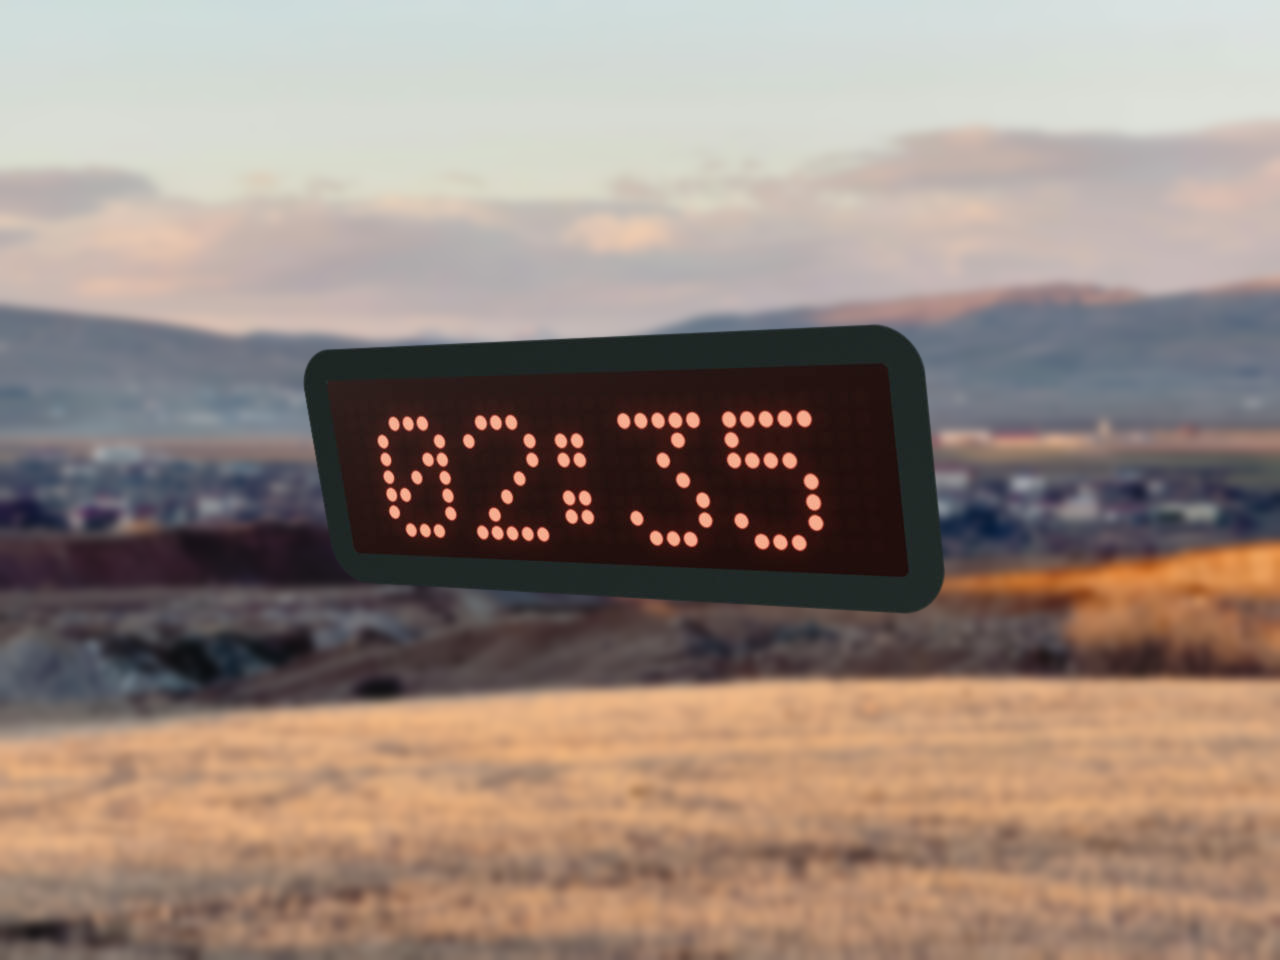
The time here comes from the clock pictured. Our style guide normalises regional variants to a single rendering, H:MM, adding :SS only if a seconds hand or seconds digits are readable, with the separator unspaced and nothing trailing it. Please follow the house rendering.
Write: 2:35
